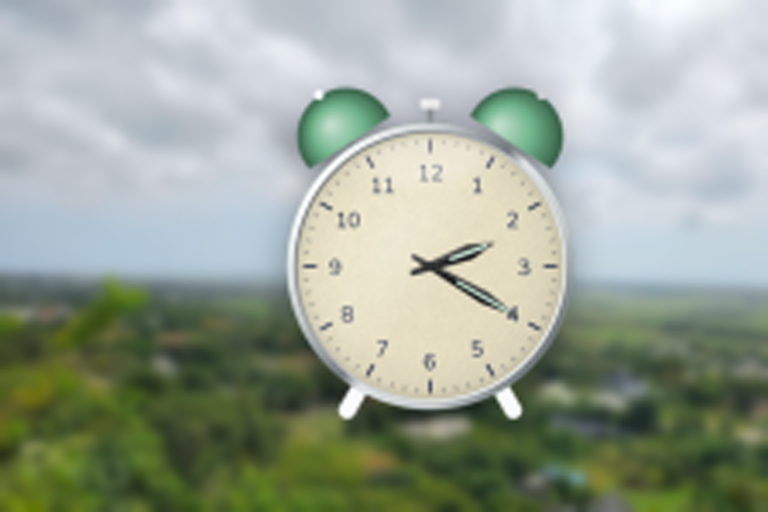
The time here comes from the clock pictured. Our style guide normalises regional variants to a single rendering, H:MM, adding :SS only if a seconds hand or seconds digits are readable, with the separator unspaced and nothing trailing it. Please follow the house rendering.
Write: 2:20
